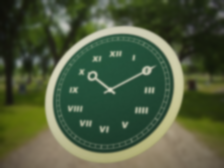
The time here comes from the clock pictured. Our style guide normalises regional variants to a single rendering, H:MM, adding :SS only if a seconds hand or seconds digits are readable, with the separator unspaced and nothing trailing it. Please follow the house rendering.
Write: 10:10
